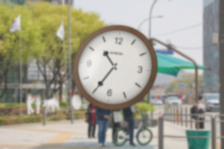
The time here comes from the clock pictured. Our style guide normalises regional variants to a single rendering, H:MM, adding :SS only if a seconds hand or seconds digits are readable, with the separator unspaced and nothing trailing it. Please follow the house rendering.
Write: 10:35
